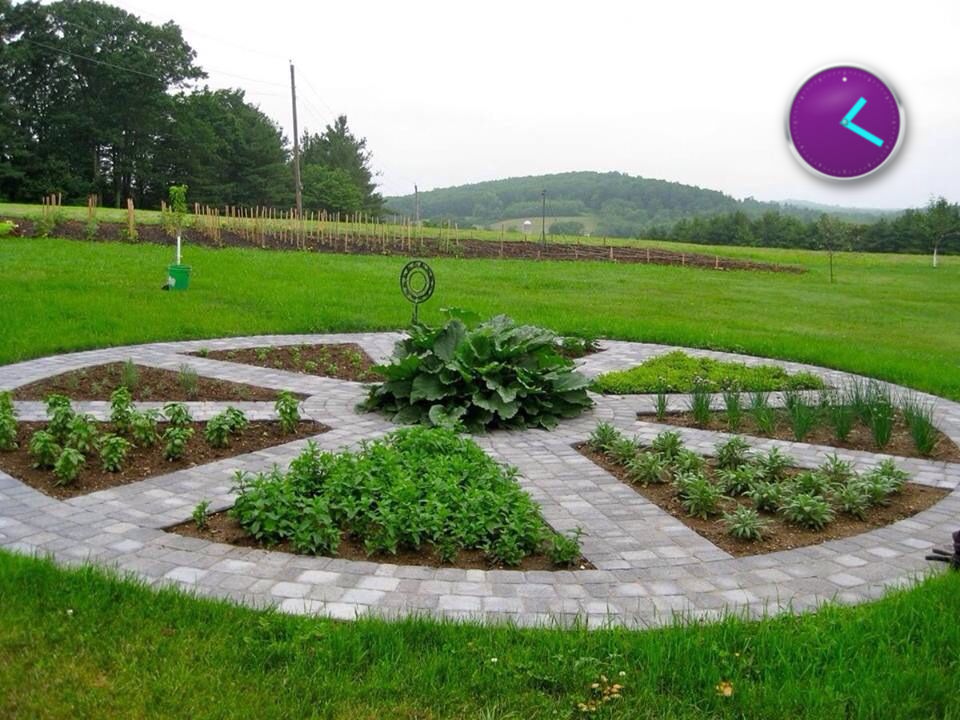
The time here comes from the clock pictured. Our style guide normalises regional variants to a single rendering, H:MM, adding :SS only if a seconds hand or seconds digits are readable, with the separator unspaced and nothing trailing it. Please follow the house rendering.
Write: 1:20
